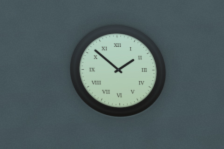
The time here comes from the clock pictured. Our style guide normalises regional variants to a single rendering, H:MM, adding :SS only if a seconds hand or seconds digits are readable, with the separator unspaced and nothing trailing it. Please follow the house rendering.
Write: 1:52
